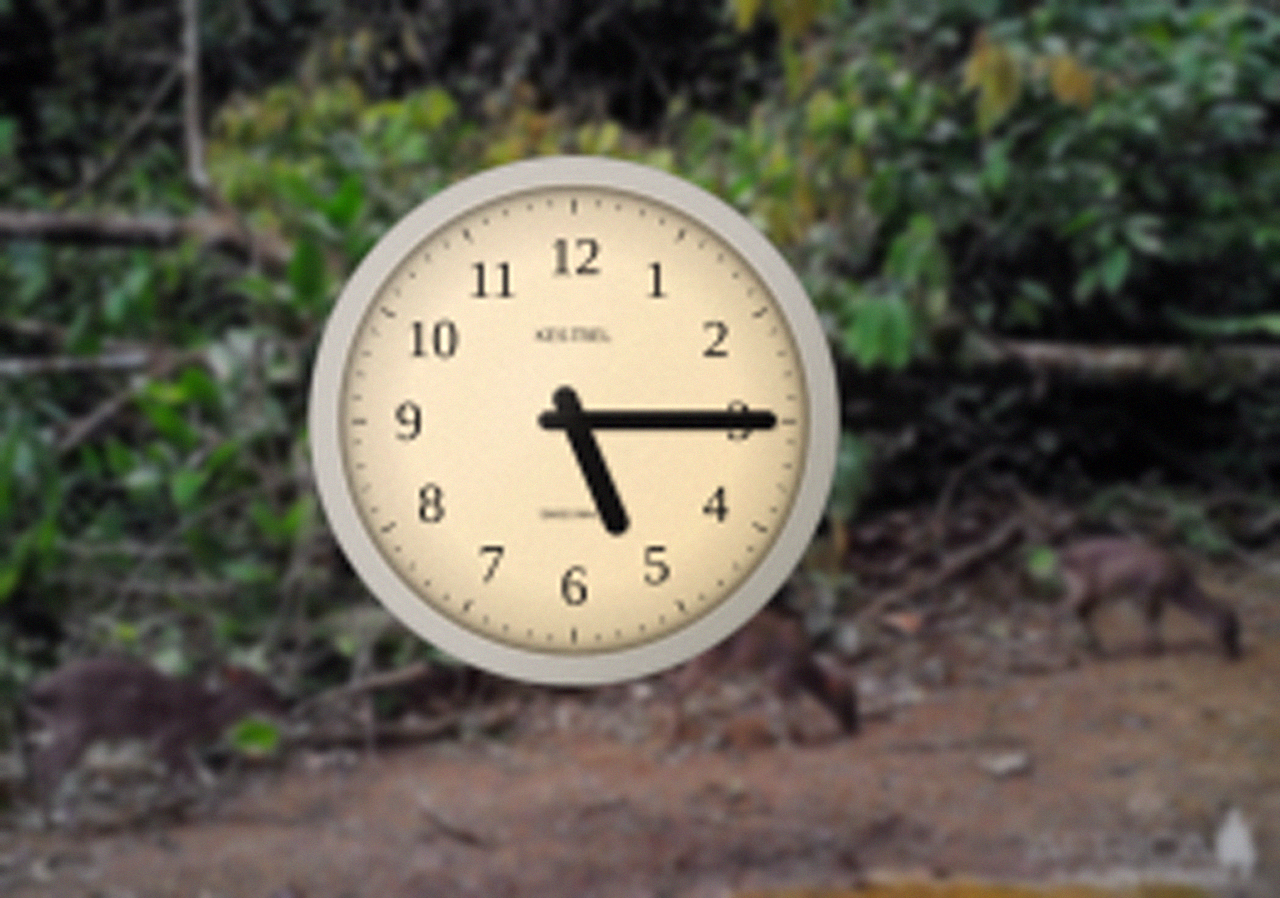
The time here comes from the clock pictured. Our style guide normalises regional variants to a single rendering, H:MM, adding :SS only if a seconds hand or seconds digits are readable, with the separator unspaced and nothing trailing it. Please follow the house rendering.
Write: 5:15
